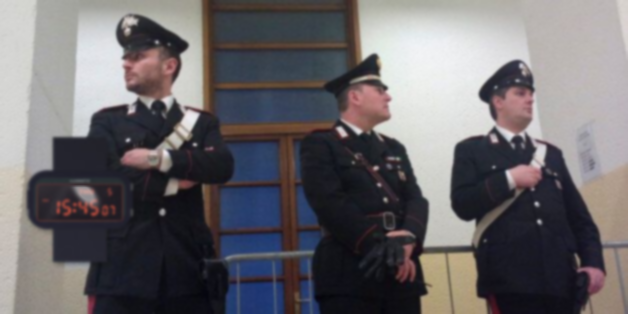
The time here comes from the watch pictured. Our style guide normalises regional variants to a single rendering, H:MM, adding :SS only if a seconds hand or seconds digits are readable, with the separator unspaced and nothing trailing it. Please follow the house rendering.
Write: 15:45
